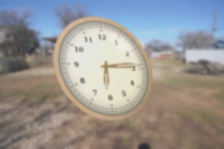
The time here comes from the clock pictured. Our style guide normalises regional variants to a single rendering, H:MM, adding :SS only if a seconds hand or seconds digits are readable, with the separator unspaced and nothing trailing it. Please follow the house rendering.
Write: 6:14
